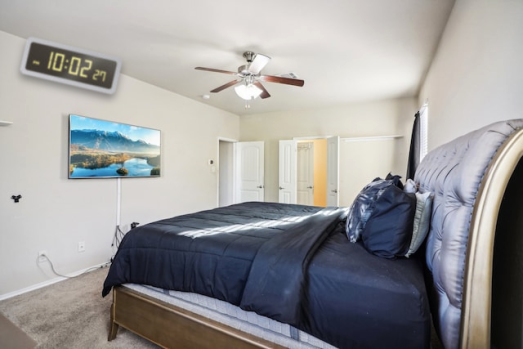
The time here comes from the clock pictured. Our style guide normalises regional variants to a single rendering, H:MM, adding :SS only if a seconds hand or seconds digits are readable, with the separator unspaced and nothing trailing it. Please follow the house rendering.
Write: 10:02:27
